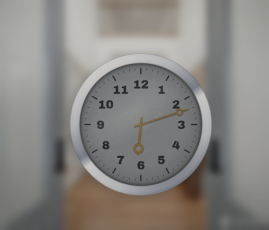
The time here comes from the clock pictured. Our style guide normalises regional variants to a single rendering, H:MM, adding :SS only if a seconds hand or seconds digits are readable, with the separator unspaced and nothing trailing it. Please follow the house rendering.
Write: 6:12
